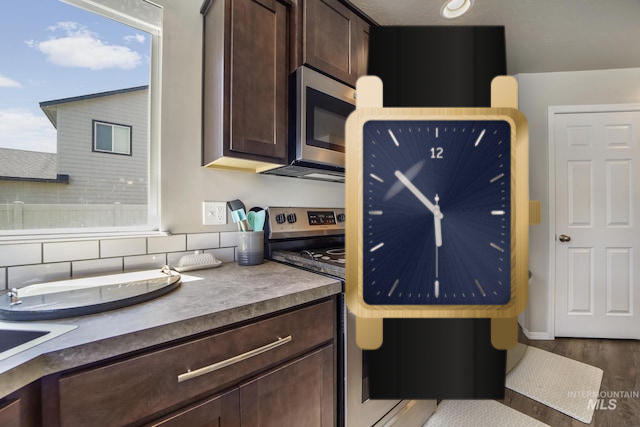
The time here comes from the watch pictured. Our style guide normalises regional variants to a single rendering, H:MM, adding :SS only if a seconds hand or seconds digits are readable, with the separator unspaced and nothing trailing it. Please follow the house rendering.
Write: 5:52:30
